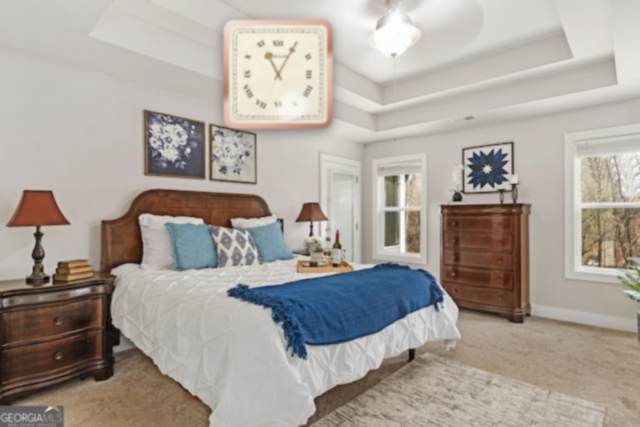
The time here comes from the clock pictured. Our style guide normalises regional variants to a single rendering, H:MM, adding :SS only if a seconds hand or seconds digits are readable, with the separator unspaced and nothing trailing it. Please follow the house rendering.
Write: 11:05
